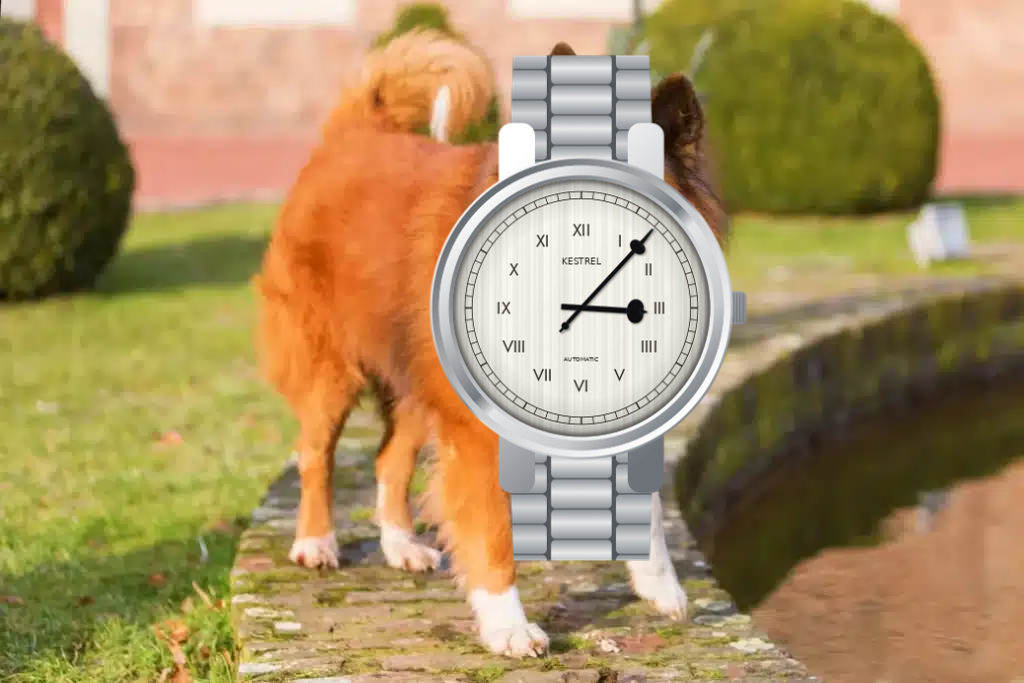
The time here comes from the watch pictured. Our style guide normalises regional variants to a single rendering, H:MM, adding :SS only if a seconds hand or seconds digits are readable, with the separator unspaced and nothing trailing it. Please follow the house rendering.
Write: 3:07:07
